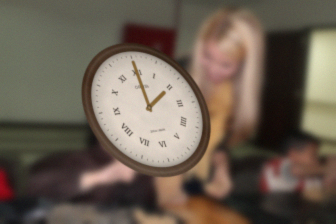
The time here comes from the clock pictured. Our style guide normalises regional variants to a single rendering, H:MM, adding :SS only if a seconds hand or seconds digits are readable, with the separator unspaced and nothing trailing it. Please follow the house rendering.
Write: 2:00
